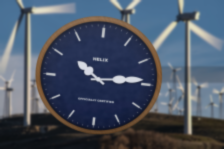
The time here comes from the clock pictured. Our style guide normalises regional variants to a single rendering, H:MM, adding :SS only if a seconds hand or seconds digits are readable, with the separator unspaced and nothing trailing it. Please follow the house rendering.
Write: 10:14
